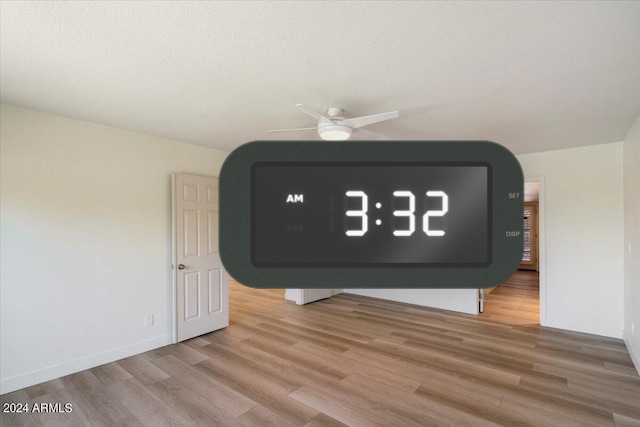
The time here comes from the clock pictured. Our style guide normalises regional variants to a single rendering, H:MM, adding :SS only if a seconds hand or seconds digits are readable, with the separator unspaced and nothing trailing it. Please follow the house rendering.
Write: 3:32
